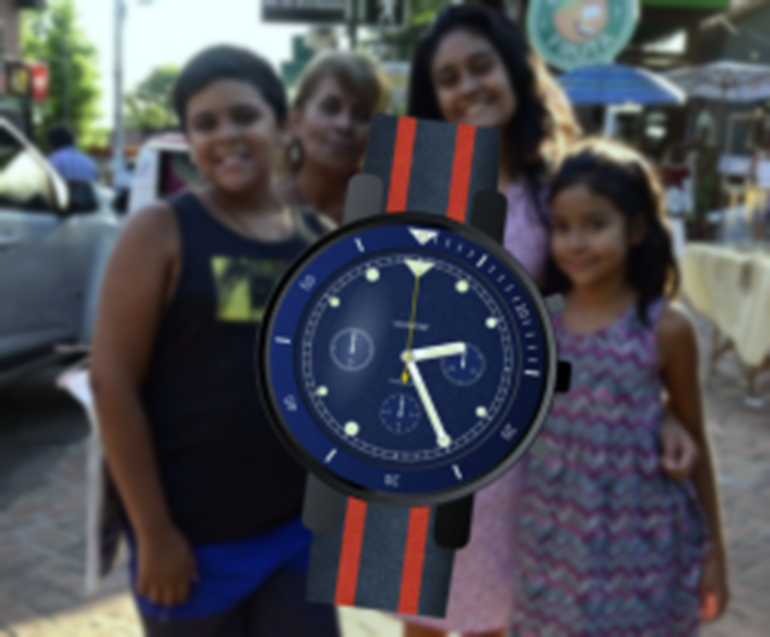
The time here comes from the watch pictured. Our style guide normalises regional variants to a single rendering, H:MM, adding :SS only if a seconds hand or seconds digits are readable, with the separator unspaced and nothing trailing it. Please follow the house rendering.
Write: 2:25
